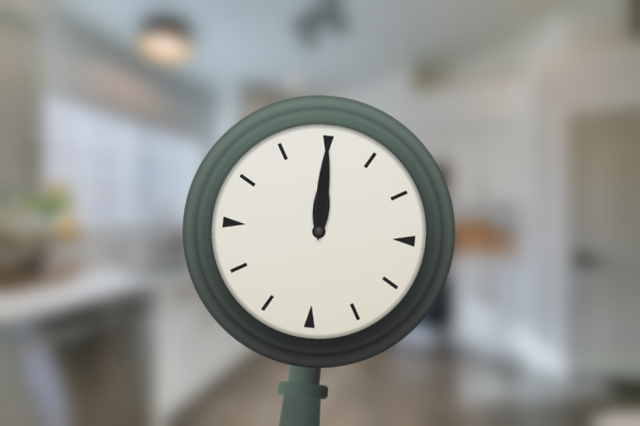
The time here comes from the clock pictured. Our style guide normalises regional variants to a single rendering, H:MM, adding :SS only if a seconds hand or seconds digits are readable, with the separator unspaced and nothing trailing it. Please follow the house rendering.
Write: 12:00
